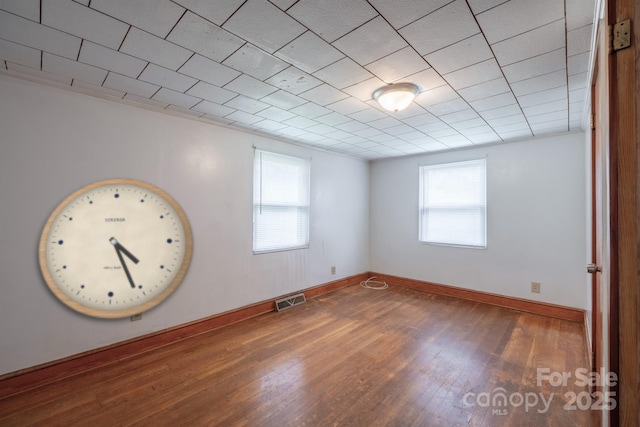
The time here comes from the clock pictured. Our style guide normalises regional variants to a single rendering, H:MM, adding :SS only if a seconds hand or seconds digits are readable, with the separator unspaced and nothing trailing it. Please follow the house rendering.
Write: 4:26
